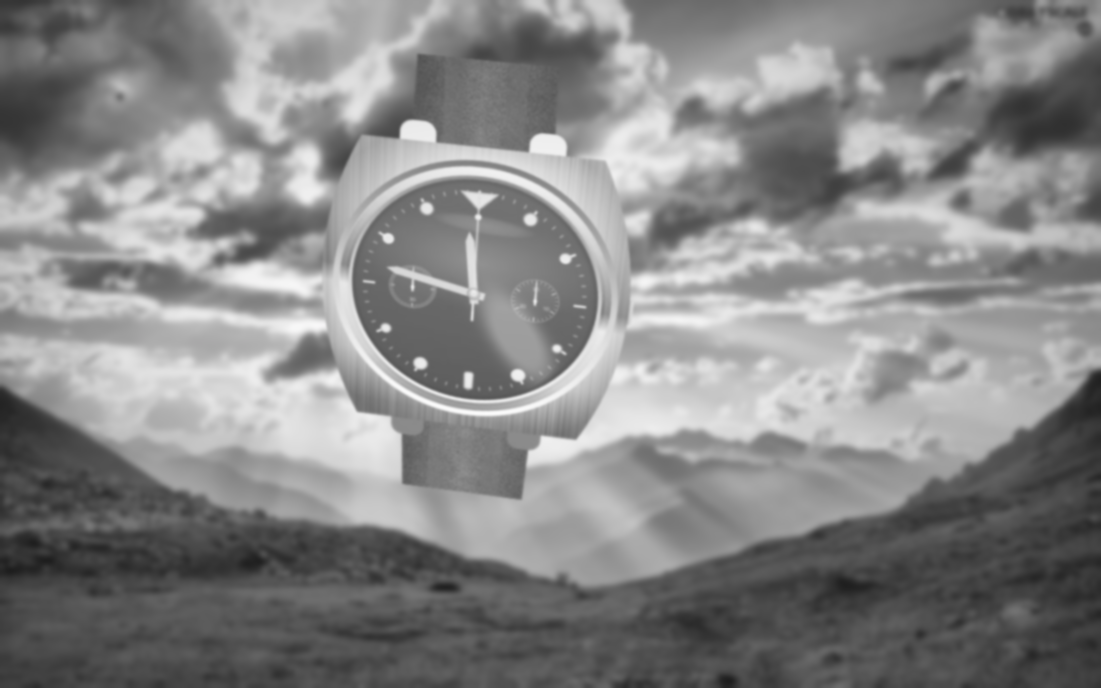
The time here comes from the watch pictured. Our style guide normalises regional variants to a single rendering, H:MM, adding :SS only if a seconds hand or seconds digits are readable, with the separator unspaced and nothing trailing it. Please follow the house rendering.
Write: 11:47
